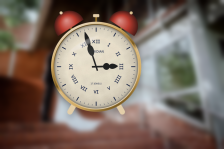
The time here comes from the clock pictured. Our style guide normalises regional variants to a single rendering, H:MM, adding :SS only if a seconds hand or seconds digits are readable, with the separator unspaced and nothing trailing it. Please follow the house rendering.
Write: 2:57
